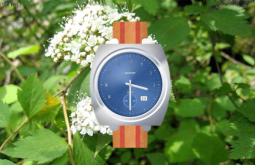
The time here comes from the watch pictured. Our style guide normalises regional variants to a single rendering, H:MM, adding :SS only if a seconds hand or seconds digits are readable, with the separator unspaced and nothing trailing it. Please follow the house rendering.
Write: 3:30
